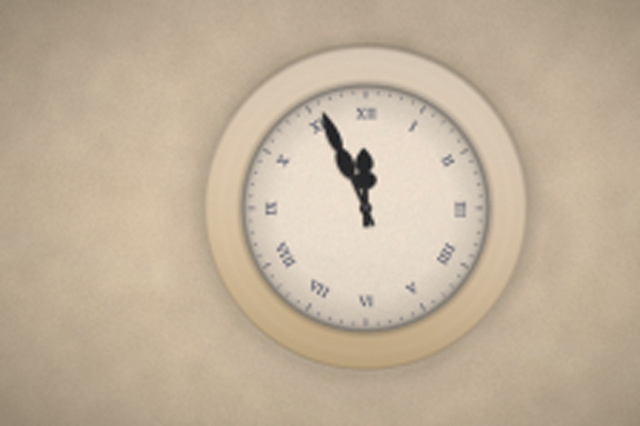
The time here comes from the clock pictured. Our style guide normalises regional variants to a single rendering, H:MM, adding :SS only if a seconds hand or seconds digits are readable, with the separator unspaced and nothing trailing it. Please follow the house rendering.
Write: 11:56
